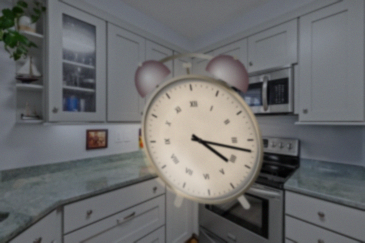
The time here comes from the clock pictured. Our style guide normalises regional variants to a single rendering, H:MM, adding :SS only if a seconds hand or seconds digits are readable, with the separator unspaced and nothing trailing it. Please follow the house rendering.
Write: 4:17
